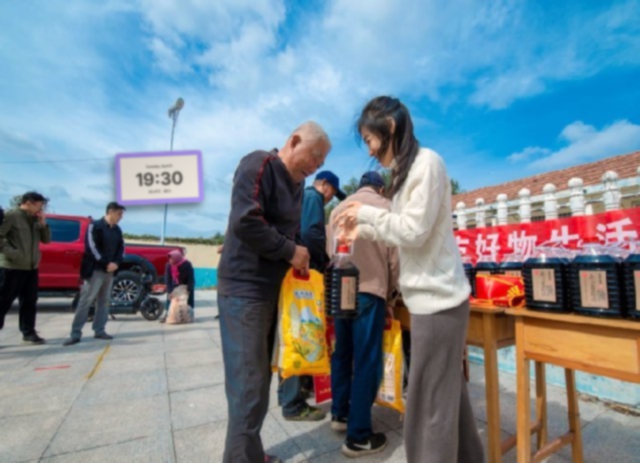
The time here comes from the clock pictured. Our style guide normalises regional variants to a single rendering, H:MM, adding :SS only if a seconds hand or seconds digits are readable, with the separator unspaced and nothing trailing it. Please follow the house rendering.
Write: 19:30
